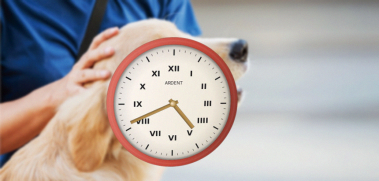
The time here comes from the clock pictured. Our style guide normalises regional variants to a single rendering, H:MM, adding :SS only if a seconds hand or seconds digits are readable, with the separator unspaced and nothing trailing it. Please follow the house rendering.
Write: 4:41
